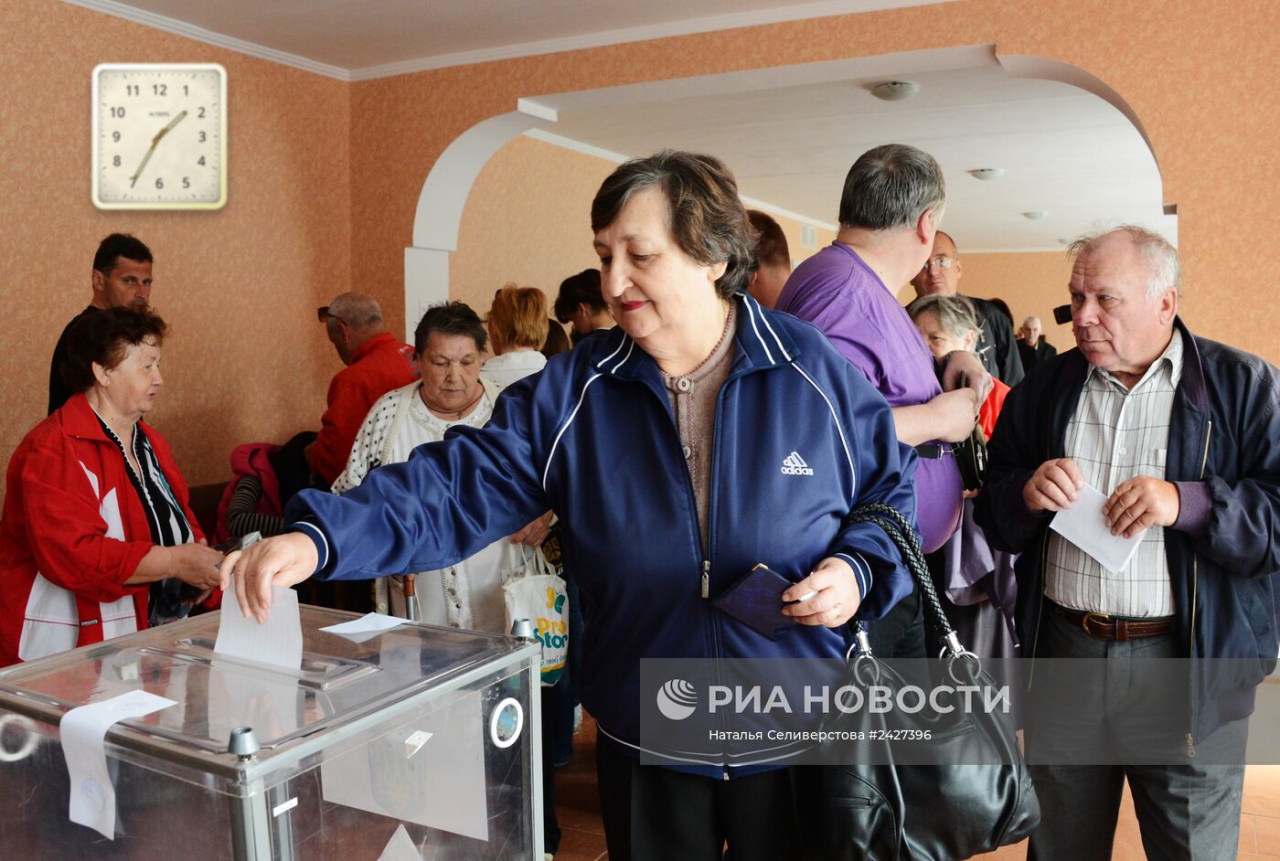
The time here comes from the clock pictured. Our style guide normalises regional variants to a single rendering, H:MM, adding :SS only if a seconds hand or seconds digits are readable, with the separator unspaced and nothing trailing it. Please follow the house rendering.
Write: 1:35
